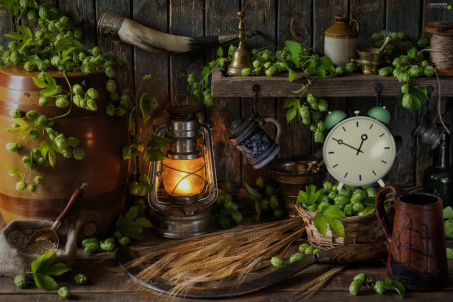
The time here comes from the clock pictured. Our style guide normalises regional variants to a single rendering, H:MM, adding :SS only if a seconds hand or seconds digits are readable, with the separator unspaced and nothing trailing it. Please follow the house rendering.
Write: 12:50
